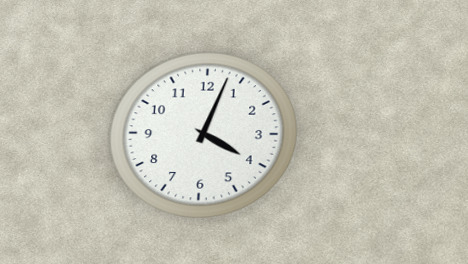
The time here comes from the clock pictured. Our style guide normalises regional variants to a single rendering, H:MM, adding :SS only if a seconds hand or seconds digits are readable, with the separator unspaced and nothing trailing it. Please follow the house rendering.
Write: 4:03
